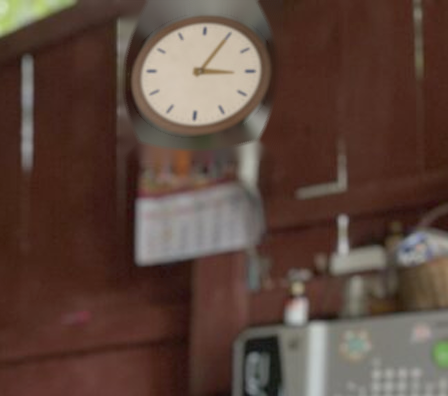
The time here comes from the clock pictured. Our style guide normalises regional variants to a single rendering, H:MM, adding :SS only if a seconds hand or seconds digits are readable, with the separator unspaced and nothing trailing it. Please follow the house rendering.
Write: 3:05
